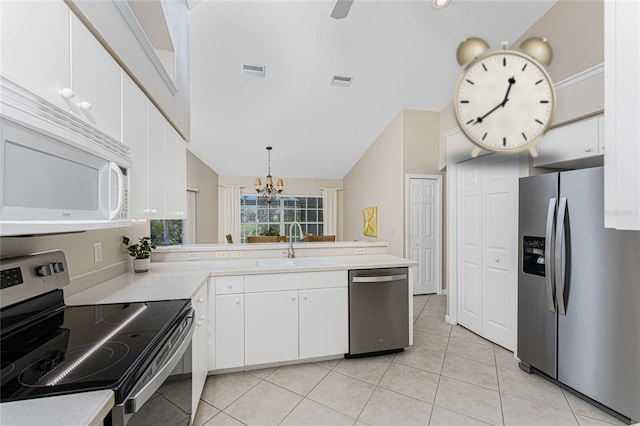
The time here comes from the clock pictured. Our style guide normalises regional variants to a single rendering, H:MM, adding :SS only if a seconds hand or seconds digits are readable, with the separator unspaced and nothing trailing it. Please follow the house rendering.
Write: 12:39
